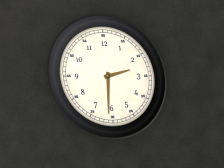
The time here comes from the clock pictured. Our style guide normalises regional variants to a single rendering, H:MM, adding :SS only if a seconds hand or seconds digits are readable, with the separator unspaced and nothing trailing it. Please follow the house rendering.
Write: 2:31
